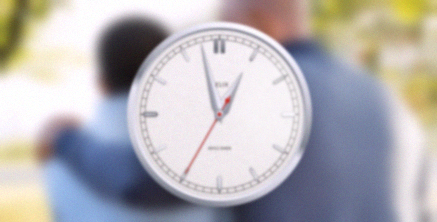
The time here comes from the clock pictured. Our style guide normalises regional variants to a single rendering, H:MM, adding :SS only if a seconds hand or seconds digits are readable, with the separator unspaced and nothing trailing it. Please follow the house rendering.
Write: 12:57:35
